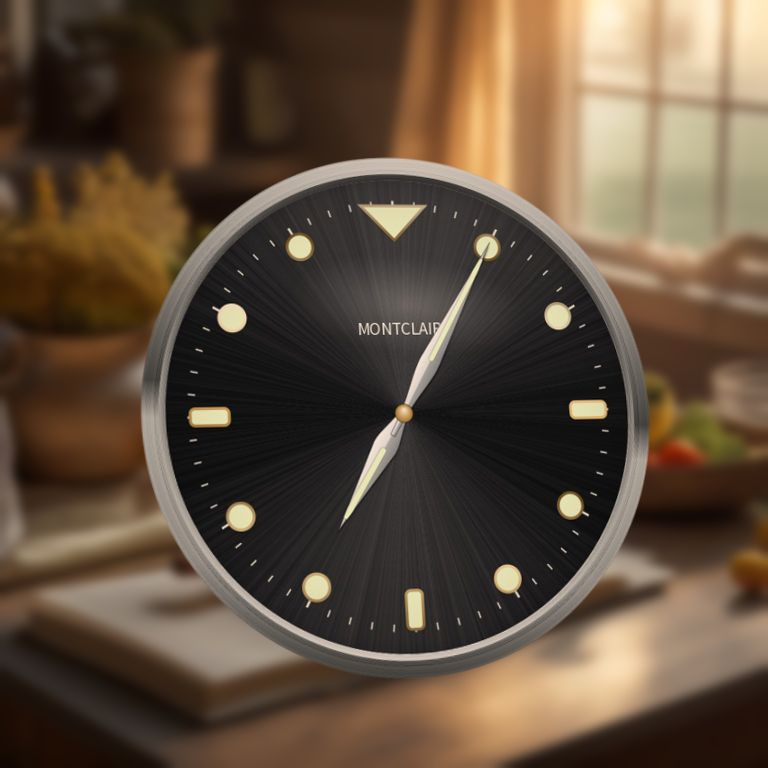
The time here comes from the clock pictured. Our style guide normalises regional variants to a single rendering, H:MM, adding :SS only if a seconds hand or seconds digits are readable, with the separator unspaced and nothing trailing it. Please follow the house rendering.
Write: 7:05
